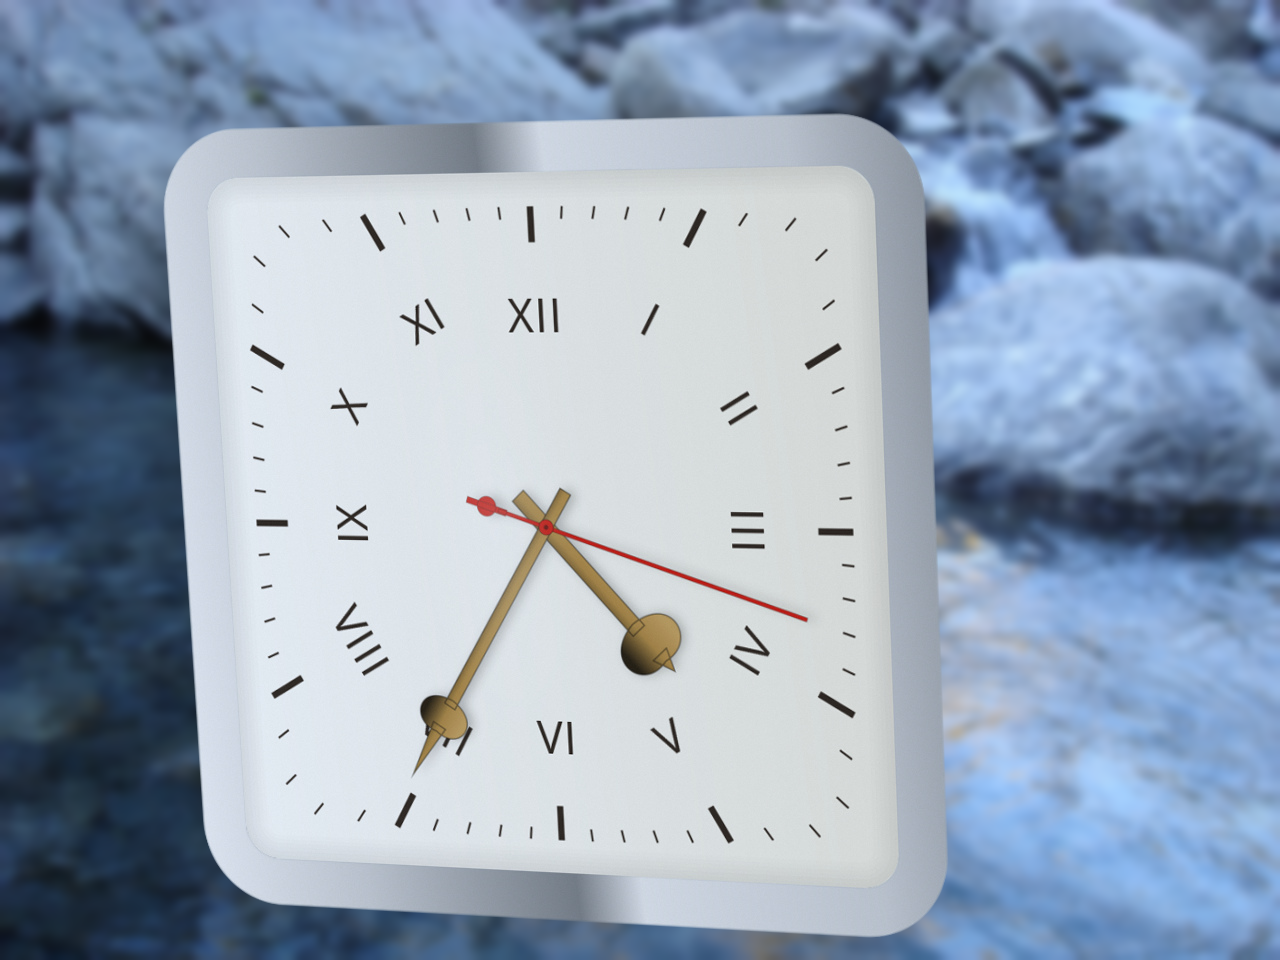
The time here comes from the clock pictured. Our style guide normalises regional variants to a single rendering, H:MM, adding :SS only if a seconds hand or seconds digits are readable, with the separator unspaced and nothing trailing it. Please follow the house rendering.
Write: 4:35:18
